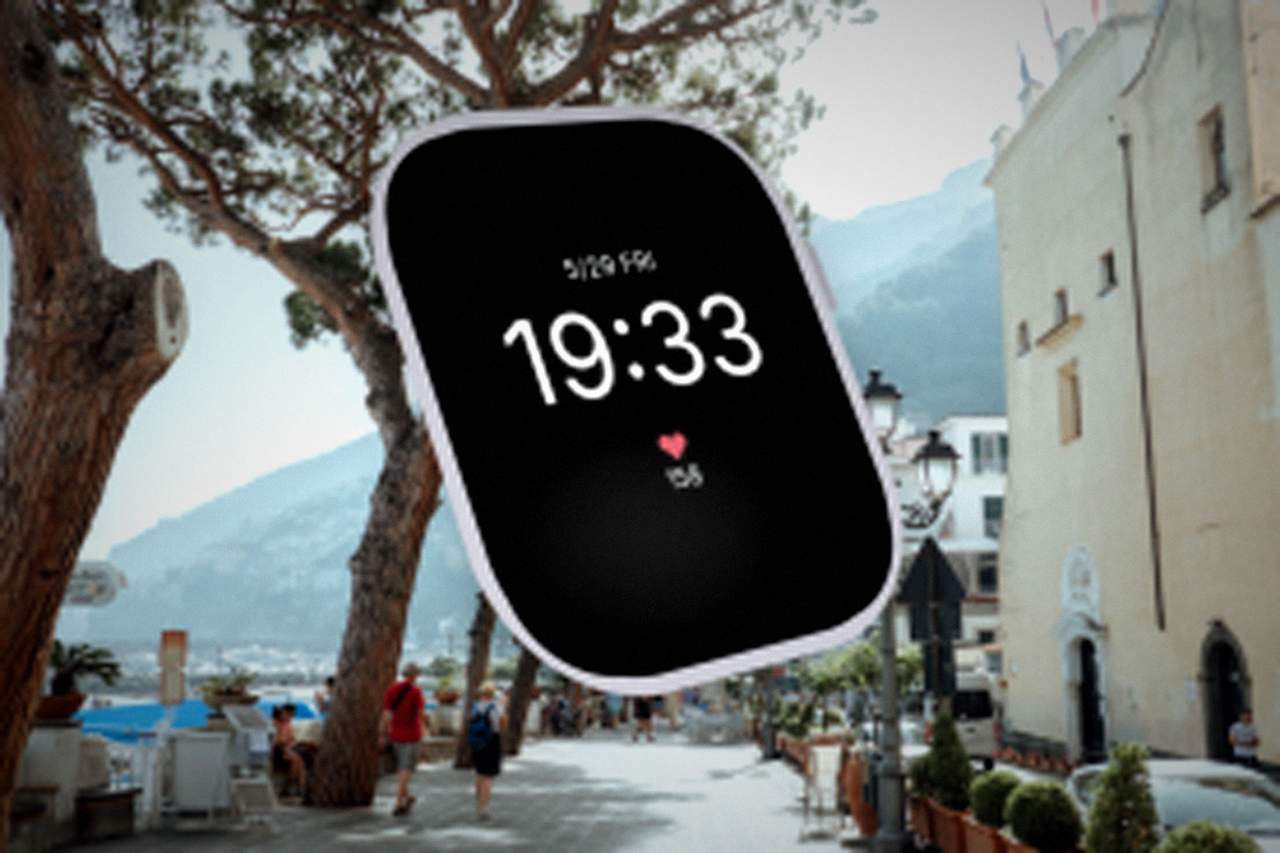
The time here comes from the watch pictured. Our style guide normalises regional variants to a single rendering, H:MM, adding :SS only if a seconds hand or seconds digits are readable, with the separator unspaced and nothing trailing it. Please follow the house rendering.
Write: 19:33
